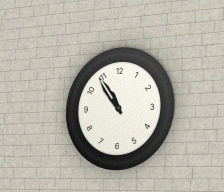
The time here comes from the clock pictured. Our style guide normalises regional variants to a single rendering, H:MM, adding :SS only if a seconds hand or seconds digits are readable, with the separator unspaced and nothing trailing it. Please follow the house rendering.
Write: 10:54
